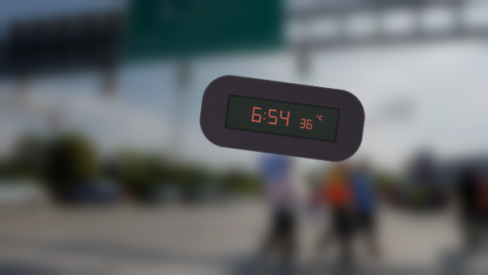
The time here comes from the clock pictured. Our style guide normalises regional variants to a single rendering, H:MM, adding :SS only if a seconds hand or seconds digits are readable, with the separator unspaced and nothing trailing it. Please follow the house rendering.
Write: 6:54
